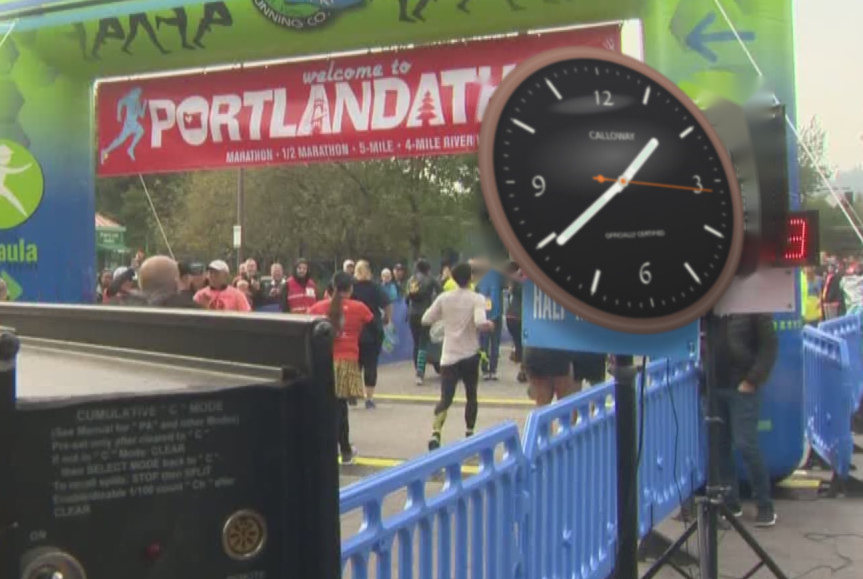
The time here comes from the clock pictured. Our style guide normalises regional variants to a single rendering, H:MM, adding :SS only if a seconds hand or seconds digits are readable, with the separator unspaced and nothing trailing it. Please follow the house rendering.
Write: 1:39:16
